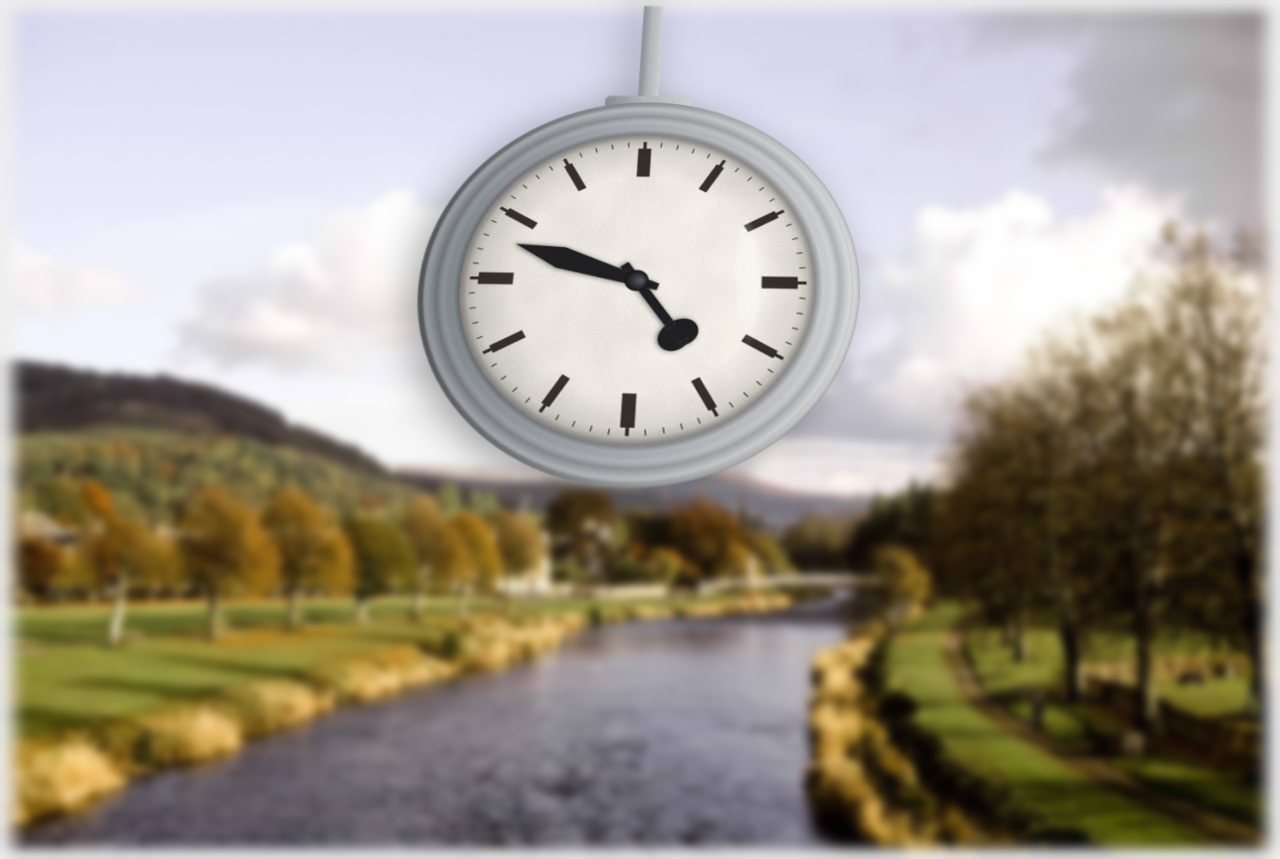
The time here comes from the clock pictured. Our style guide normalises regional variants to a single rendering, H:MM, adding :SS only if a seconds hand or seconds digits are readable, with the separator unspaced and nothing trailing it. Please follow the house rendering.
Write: 4:48
